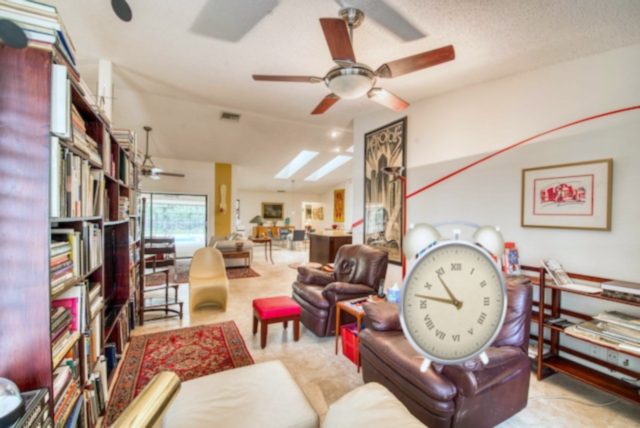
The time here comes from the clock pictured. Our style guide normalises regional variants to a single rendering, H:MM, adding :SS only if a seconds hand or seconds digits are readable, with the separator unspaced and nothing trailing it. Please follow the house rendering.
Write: 10:47
